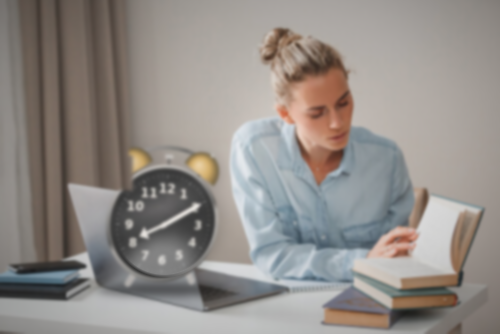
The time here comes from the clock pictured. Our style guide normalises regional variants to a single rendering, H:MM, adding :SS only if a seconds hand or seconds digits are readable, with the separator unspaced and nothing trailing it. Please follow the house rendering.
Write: 8:10
